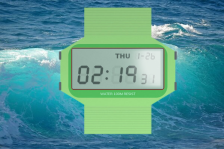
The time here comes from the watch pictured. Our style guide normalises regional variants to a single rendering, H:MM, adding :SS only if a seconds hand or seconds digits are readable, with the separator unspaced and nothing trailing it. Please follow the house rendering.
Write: 2:19:31
